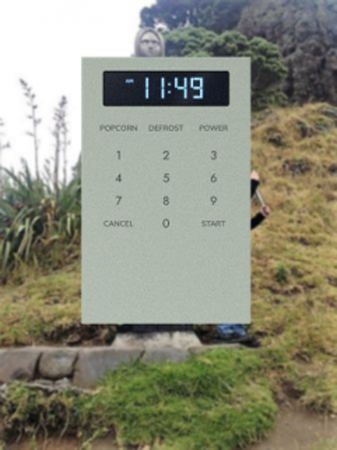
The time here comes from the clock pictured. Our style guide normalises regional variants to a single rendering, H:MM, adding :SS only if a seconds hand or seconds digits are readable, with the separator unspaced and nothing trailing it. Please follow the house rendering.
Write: 11:49
